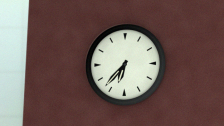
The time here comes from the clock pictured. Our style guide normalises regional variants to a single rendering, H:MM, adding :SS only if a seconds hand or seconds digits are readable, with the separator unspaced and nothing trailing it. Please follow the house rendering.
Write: 6:37
